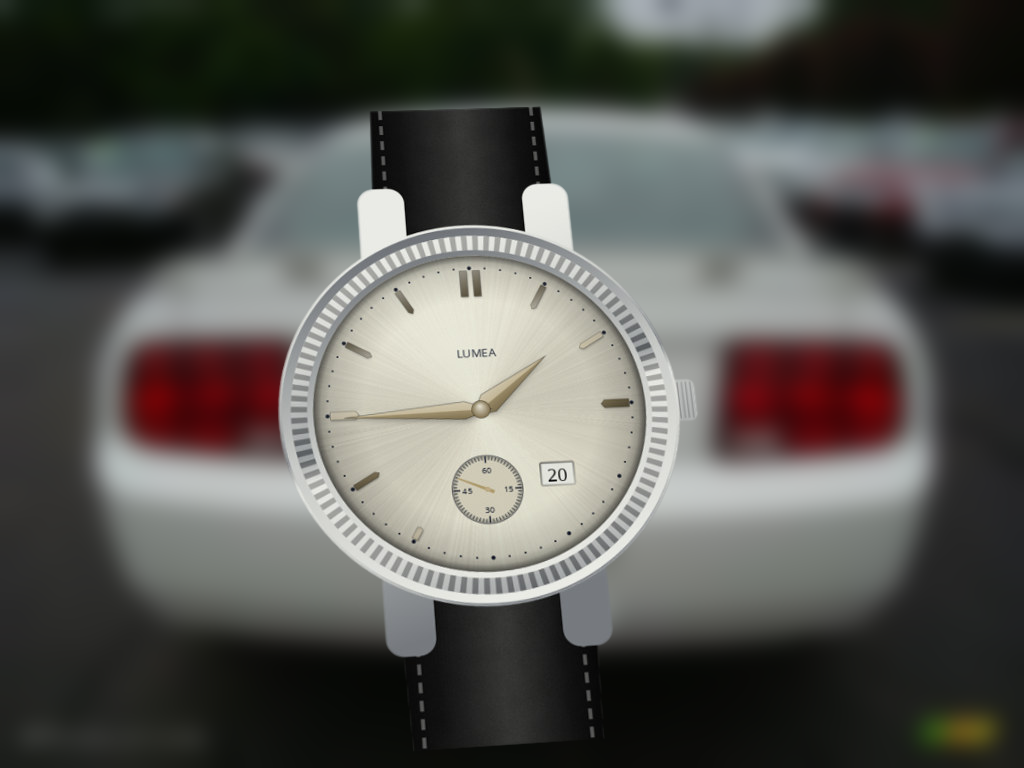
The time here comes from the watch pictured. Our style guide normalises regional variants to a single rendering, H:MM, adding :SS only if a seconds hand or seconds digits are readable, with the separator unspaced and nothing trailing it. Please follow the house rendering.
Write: 1:44:49
